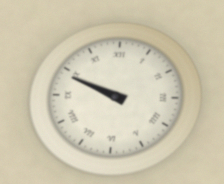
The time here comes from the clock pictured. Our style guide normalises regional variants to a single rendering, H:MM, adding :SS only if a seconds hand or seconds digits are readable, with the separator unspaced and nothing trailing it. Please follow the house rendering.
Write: 9:49
